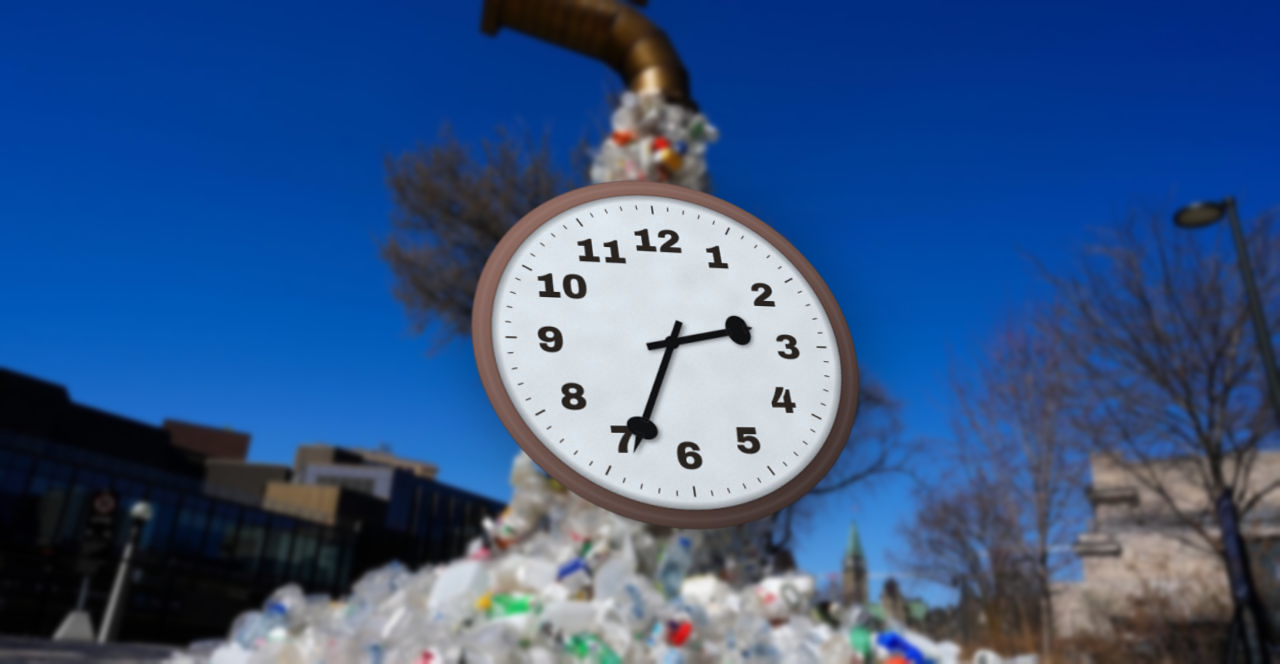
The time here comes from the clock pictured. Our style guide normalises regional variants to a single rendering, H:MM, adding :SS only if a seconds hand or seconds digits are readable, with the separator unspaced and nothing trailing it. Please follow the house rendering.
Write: 2:34
